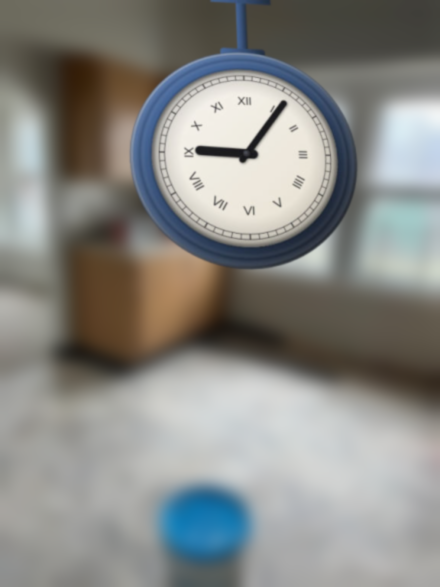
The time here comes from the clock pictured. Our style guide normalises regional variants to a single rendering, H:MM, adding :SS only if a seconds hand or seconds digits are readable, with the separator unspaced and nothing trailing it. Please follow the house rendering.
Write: 9:06
